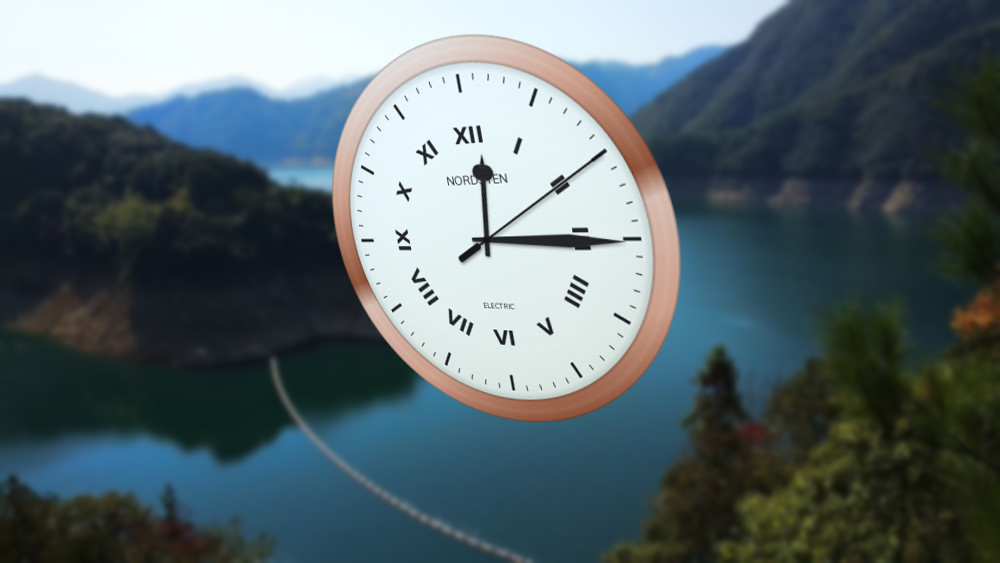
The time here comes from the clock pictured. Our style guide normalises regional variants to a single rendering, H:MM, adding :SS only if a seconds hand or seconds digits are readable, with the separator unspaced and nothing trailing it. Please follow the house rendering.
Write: 12:15:10
